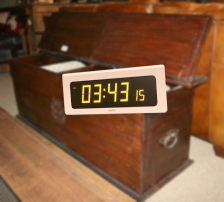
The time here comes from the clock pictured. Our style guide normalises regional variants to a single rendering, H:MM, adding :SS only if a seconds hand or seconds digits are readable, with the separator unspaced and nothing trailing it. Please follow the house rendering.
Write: 3:43:15
